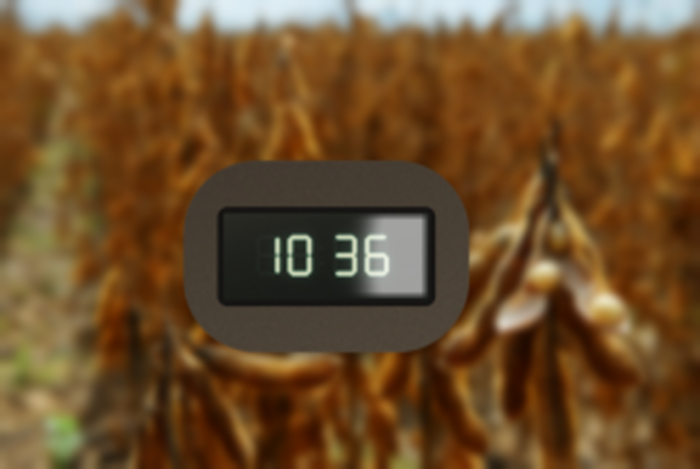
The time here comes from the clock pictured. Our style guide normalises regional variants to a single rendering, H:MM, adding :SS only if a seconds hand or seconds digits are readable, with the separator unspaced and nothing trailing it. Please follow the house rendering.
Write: 10:36
